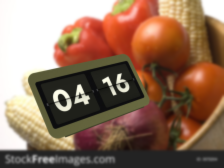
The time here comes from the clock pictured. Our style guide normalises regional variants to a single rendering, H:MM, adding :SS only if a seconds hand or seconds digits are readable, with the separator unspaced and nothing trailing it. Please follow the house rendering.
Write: 4:16
